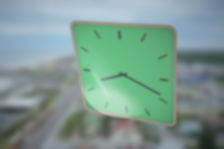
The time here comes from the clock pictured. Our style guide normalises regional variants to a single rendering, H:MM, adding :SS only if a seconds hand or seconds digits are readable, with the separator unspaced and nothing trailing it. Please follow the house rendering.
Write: 8:19
